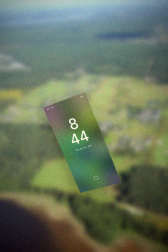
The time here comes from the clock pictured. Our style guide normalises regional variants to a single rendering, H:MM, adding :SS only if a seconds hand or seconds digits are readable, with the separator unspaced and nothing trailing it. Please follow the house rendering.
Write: 8:44
